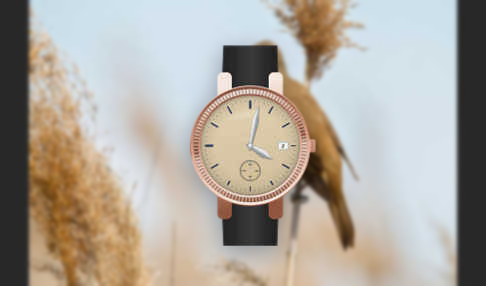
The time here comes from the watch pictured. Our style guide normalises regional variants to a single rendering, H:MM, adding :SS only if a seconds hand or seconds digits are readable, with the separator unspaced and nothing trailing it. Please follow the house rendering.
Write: 4:02
